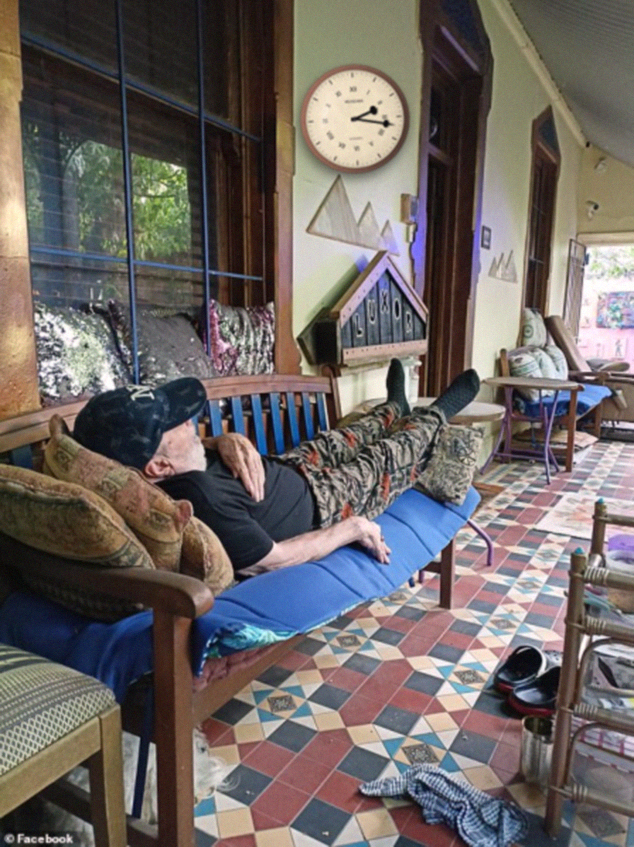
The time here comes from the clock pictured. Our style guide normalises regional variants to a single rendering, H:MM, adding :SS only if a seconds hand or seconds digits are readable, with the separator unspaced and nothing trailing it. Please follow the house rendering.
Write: 2:17
